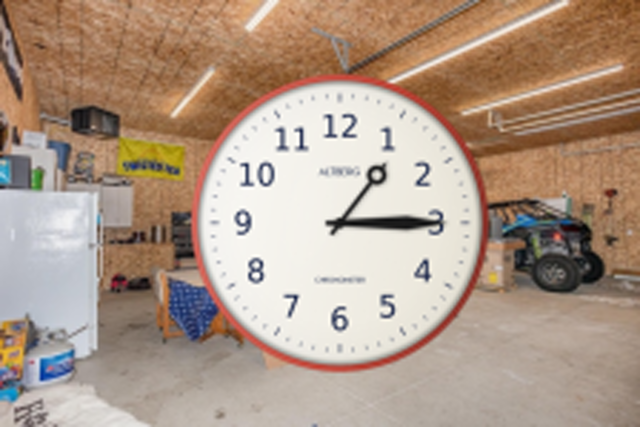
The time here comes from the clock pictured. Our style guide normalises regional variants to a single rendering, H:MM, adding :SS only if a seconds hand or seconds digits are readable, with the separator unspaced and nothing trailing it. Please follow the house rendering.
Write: 1:15
